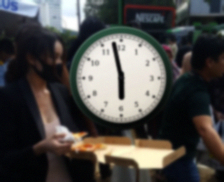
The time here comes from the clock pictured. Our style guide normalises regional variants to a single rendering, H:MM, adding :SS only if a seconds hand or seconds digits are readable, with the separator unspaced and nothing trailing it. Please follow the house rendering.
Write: 5:58
